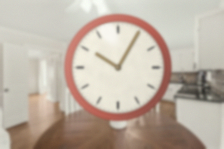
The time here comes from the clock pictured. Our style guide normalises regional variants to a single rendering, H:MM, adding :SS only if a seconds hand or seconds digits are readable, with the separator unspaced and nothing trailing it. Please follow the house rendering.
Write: 10:05
